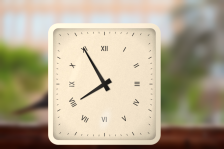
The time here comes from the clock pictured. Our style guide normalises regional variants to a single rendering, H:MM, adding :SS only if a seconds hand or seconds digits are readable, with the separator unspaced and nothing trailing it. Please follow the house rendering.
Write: 7:55
